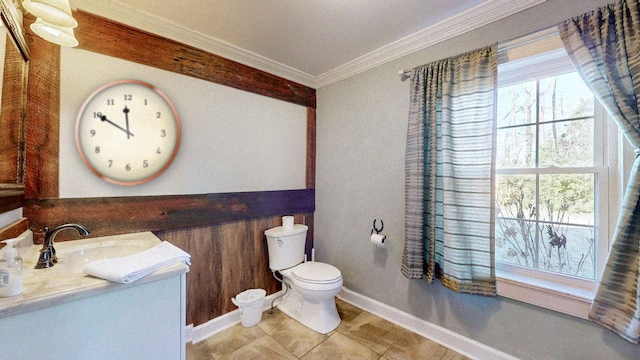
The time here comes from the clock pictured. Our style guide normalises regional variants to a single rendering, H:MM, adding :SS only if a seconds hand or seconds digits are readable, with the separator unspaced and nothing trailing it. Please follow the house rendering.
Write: 11:50
